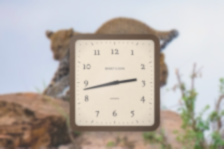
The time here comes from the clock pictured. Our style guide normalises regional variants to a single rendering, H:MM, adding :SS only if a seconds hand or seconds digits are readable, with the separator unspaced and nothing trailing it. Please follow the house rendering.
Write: 2:43
